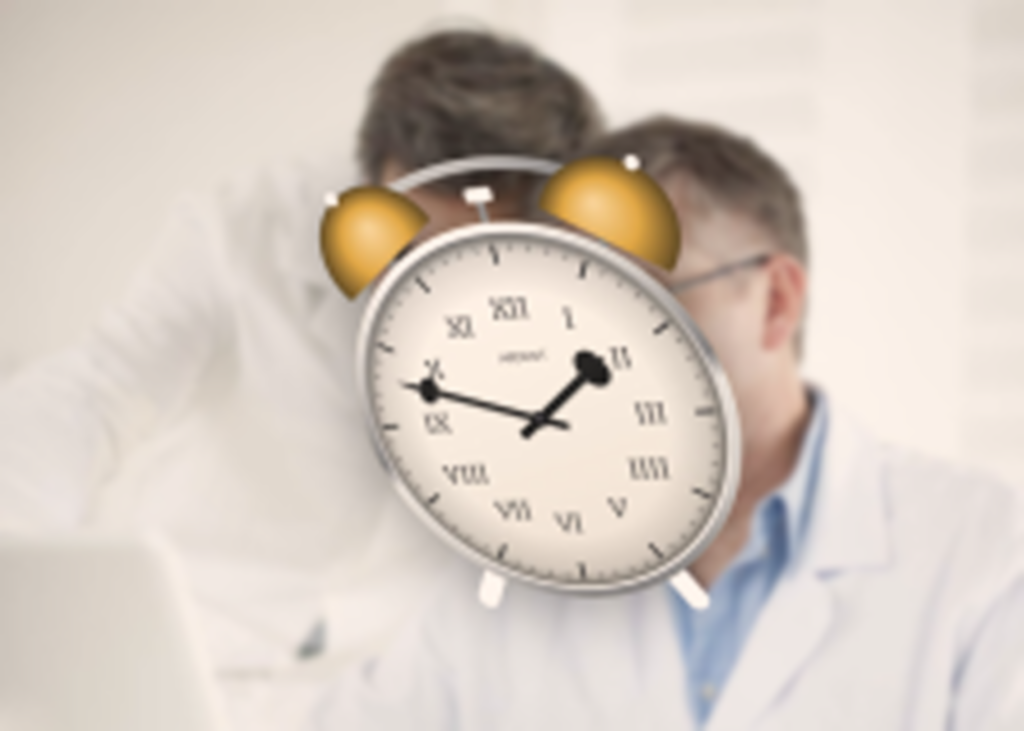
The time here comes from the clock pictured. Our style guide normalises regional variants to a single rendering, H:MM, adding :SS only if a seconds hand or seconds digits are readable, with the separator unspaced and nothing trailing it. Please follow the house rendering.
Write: 1:48
